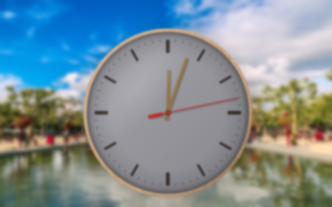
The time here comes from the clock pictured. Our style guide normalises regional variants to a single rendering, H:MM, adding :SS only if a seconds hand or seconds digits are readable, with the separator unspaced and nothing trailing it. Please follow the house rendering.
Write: 12:03:13
